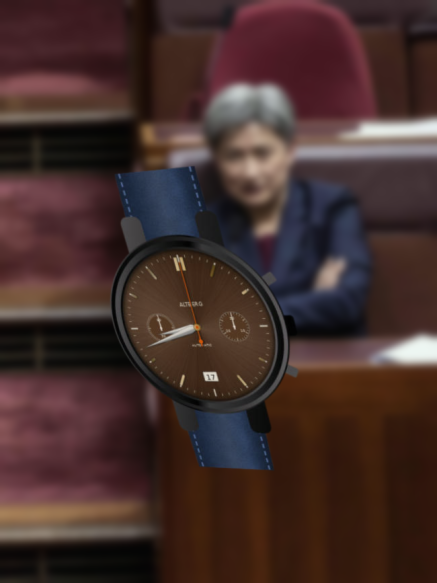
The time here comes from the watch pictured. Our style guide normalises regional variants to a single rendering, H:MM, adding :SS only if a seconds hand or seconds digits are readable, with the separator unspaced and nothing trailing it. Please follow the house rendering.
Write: 8:42
